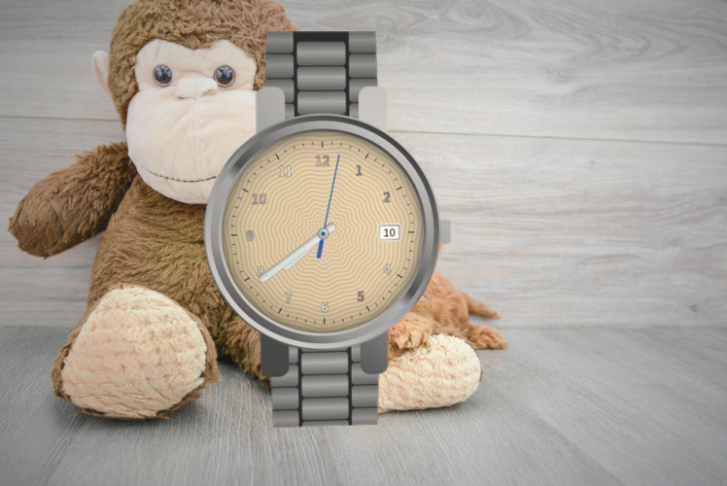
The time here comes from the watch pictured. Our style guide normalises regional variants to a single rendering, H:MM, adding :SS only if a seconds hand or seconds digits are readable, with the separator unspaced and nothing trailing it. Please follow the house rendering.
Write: 7:39:02
